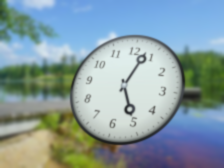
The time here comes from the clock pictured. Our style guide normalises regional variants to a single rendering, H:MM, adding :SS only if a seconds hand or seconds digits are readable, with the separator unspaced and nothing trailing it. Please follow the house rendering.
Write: 5:03
